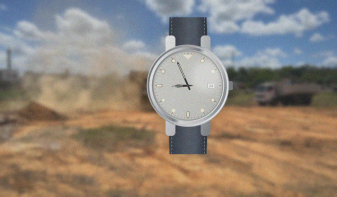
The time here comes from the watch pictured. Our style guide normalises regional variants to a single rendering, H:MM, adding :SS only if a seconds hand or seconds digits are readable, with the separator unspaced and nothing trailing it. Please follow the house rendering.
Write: 8:56
